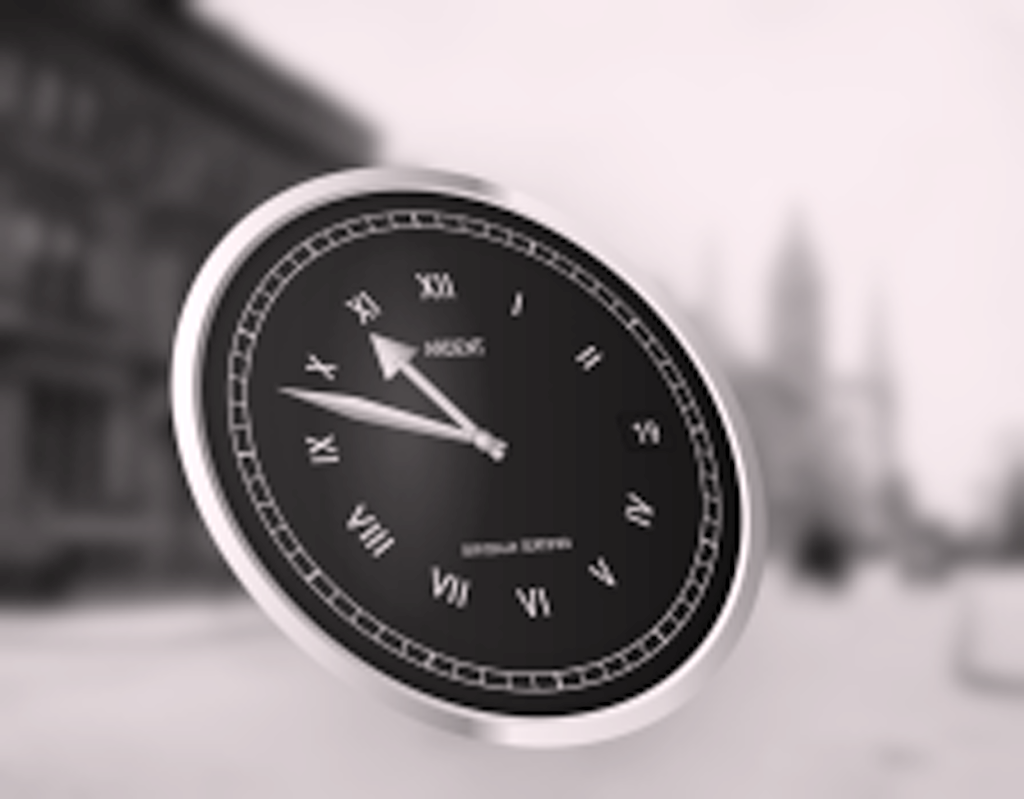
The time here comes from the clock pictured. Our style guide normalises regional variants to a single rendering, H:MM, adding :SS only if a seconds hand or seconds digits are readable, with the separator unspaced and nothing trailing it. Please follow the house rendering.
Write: 10:48
